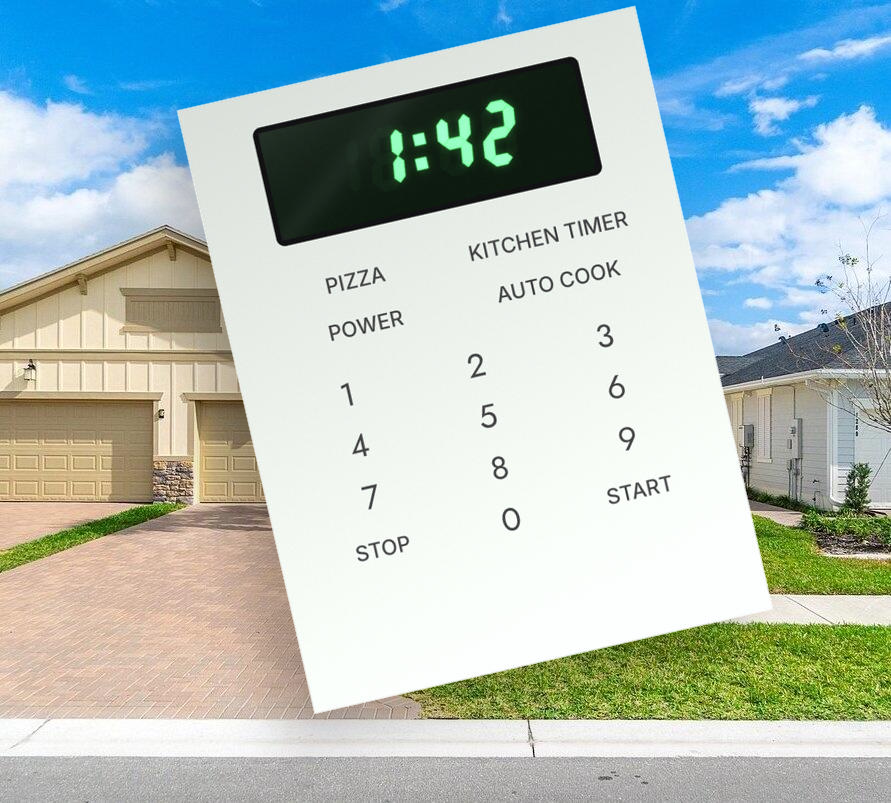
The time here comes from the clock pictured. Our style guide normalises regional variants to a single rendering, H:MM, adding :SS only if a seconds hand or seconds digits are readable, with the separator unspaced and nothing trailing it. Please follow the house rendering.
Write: 1:42
